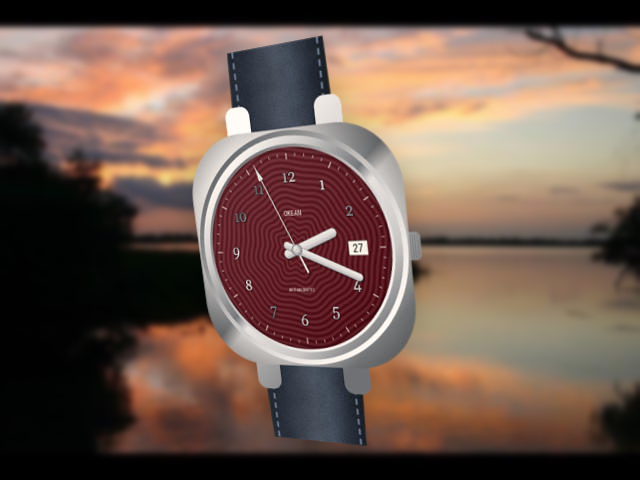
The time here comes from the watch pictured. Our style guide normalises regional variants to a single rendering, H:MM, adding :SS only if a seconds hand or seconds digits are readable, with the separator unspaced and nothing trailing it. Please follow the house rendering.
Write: 2:18:56
